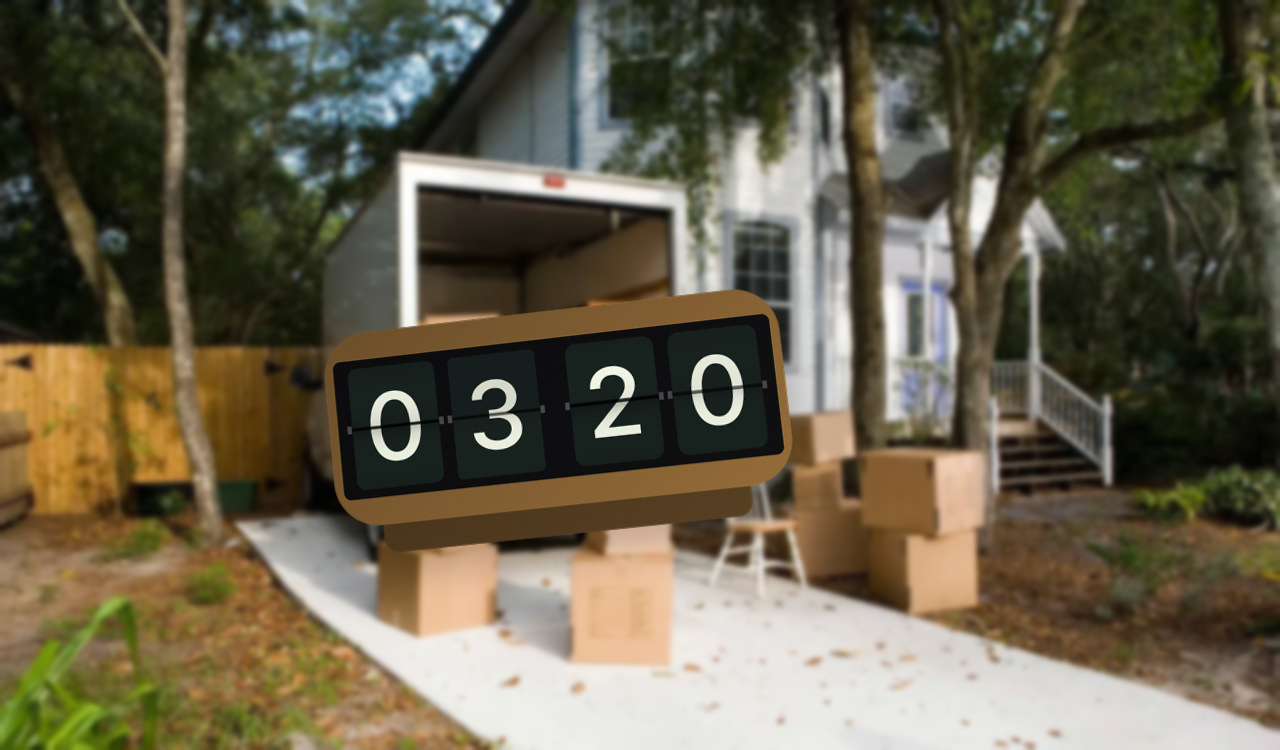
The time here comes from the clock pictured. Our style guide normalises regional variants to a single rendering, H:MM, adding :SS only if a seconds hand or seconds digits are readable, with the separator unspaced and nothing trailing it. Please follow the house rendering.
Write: 3:20
